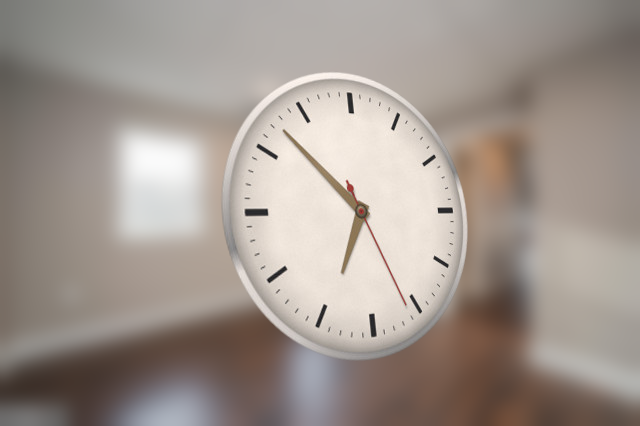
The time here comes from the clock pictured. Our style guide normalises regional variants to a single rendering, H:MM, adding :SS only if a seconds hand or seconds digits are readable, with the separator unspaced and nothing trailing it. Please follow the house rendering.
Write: 6:52:26
